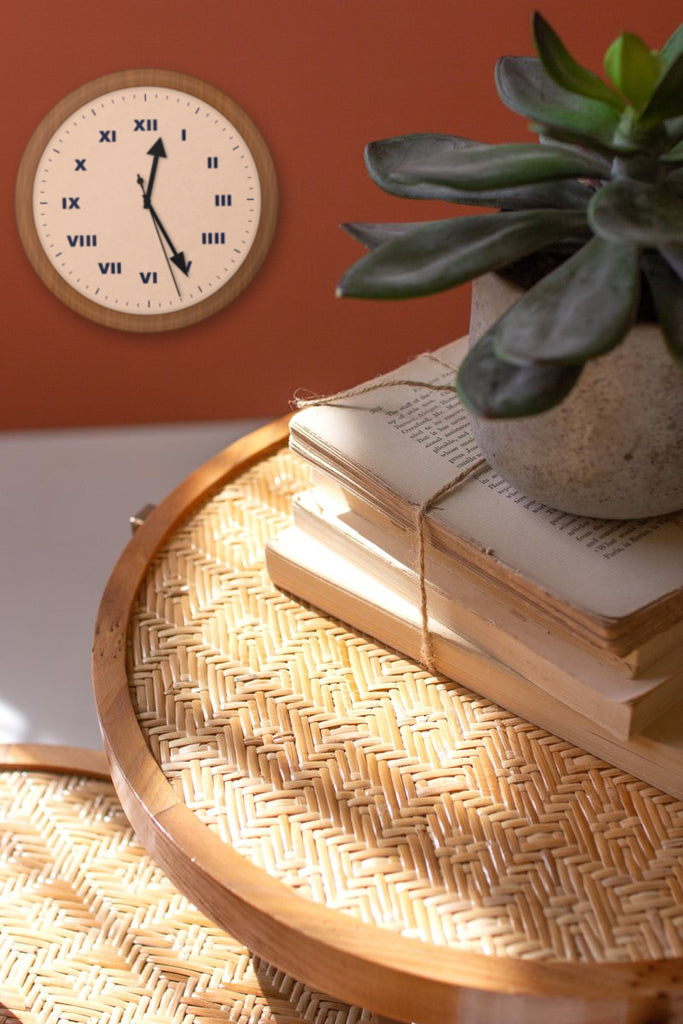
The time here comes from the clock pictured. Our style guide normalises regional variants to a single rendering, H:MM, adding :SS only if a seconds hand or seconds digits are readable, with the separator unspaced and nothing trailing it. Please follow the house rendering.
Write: 12:25:27
